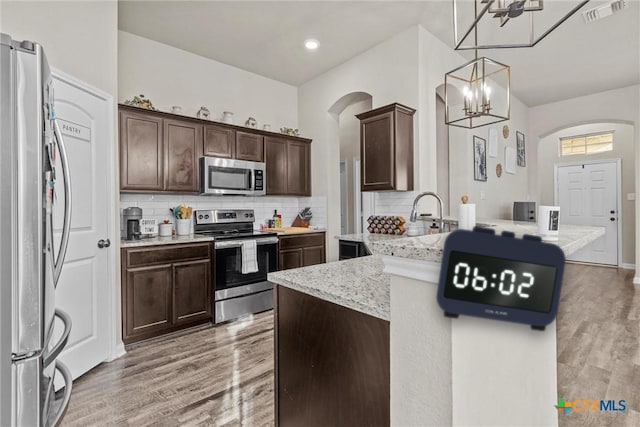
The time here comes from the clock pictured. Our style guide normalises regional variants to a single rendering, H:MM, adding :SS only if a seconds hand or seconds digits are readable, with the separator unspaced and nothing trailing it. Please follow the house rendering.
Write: 6:02
